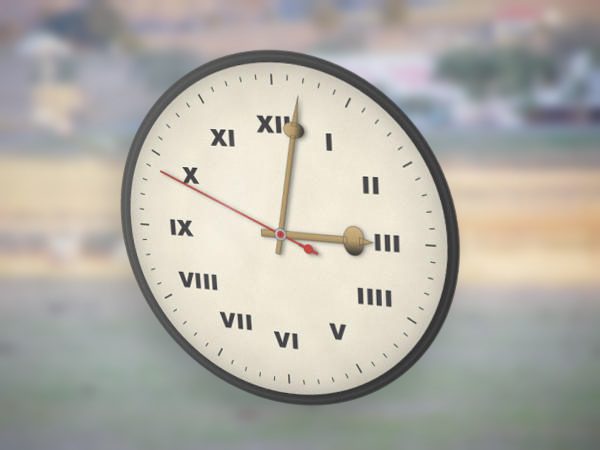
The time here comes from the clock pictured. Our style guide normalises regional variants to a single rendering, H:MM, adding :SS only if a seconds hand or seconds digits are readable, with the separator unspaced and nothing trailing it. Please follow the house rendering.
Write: 3:01:49
